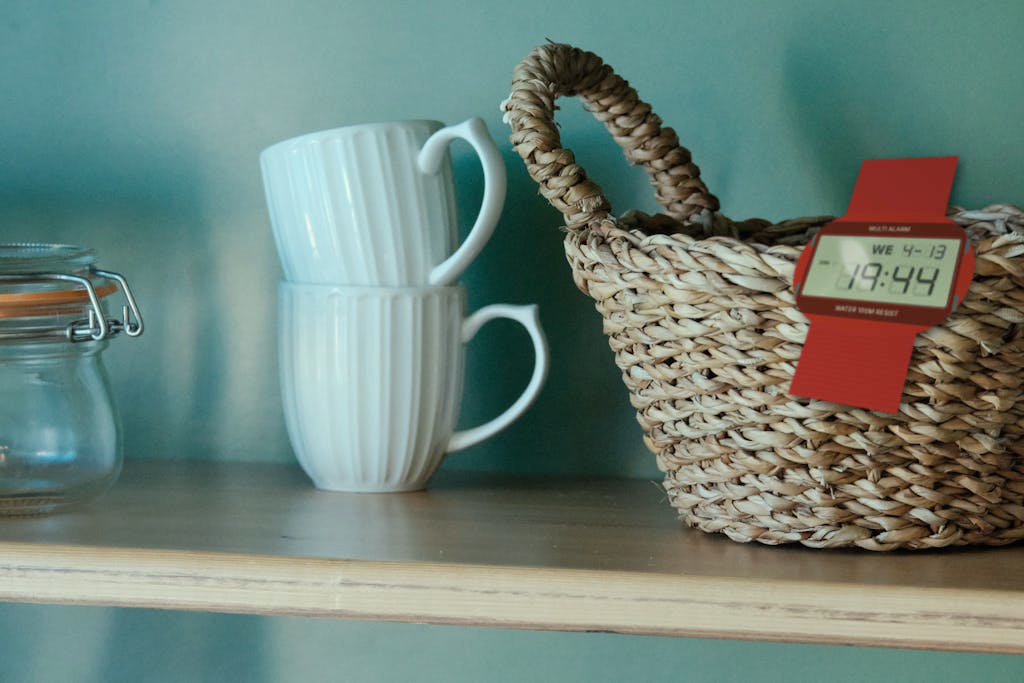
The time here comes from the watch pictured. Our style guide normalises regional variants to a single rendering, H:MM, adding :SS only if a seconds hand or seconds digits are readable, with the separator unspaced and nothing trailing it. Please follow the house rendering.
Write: 19:44
